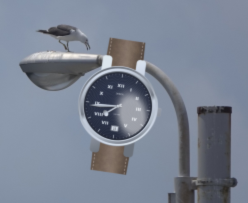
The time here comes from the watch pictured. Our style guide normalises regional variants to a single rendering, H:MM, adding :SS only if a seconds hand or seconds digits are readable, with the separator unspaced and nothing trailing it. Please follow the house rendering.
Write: 7:44
